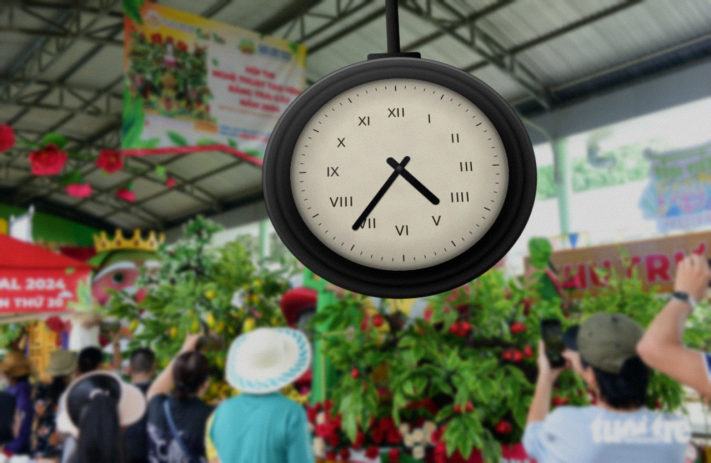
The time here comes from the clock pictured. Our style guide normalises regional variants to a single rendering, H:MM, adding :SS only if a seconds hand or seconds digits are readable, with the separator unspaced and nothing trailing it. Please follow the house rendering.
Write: 4:36
